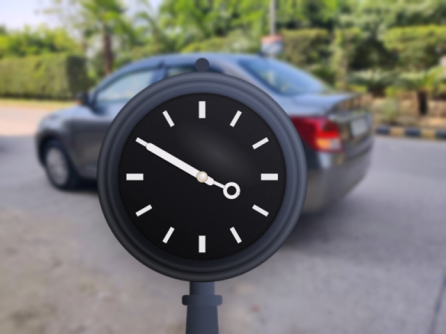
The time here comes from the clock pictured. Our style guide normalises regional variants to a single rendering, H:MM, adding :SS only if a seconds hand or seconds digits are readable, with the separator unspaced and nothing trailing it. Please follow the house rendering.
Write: 3:50
